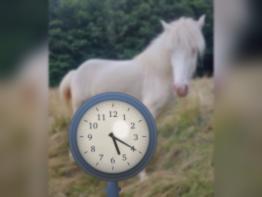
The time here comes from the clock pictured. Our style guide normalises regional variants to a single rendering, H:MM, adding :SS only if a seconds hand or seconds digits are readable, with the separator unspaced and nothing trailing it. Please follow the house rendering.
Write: 5:20
